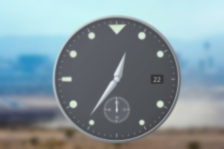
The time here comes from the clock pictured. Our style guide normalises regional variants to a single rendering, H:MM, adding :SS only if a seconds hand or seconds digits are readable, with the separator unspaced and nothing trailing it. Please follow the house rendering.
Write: 12:36
